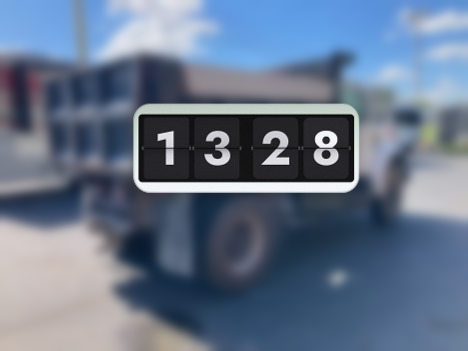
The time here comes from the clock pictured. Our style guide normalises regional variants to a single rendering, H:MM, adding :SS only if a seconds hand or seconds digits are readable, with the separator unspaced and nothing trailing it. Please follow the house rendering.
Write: 13:28
